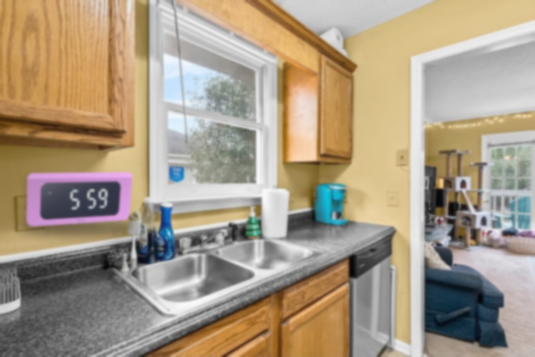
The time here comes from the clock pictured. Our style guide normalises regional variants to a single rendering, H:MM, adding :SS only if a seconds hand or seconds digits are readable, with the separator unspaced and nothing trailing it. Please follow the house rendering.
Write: 5:59
